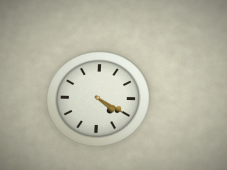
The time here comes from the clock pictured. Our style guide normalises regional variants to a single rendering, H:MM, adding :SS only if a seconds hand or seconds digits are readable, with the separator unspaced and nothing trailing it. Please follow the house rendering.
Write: 4:20
